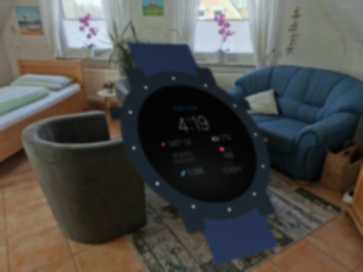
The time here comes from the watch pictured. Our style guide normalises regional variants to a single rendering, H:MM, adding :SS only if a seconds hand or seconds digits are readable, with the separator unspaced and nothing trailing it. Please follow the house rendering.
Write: 4:19
